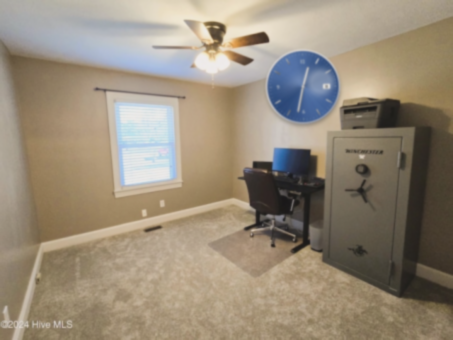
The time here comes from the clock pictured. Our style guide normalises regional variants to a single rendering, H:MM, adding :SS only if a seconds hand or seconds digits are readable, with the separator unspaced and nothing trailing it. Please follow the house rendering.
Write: 12:32
